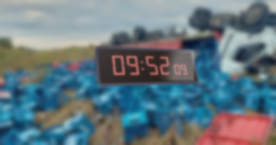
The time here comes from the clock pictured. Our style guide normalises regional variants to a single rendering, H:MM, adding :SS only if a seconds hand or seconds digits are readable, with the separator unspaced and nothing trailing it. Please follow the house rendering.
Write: 9:52
